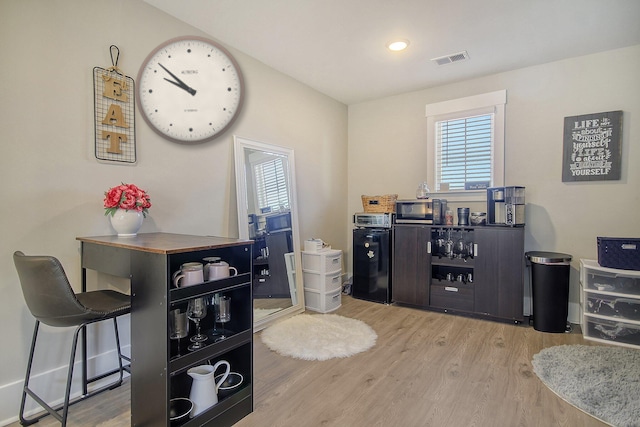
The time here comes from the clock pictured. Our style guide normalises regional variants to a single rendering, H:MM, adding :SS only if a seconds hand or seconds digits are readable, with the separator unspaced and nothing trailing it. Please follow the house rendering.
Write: 9:52
